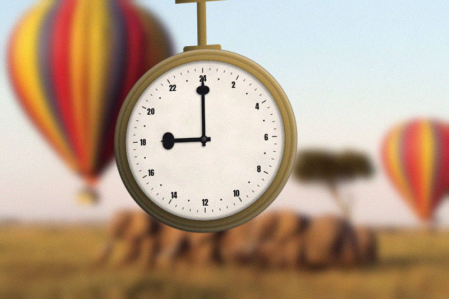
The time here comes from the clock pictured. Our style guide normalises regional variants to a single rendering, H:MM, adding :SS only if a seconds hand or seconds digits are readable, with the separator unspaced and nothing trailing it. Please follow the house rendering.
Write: 18:00
